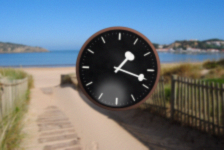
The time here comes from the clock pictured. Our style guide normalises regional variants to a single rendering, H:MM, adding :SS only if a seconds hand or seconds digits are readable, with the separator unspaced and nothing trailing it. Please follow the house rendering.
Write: 1:18
